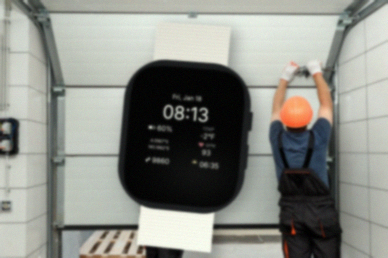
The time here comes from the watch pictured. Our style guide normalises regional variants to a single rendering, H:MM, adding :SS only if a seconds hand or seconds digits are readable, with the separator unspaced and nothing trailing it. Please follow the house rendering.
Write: 8:13
